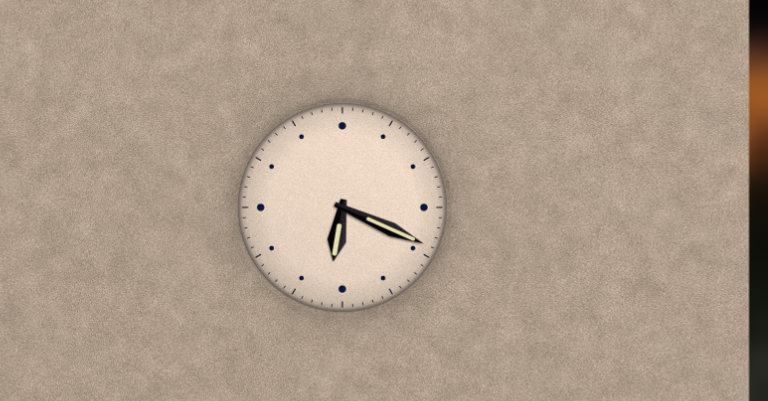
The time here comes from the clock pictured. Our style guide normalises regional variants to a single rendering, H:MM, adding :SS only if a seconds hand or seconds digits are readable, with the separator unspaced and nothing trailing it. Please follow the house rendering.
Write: 6:19
